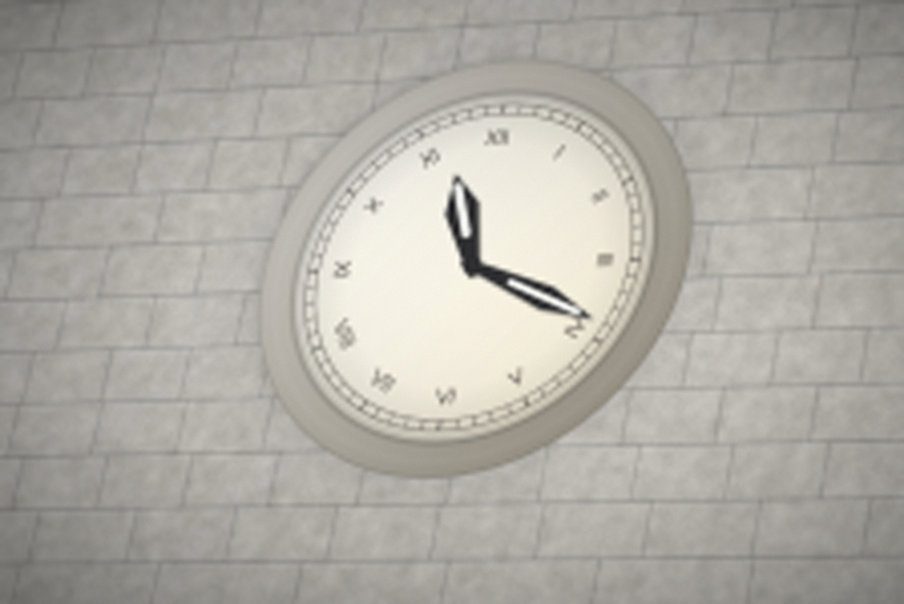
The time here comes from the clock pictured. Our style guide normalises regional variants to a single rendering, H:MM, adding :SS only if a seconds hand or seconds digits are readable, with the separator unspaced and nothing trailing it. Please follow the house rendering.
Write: 11:19
